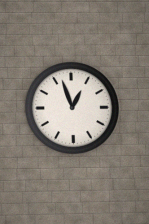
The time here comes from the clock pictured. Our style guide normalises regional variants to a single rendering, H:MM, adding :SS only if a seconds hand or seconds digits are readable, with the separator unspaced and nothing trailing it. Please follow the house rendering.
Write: 12:57
